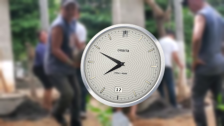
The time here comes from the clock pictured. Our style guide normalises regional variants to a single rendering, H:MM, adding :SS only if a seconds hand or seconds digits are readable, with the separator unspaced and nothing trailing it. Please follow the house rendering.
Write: 7:49
